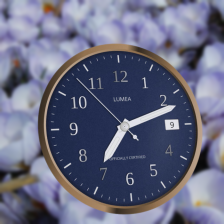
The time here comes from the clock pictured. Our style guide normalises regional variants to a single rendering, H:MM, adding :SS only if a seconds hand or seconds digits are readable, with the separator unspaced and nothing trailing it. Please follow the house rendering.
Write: 7:11:53
